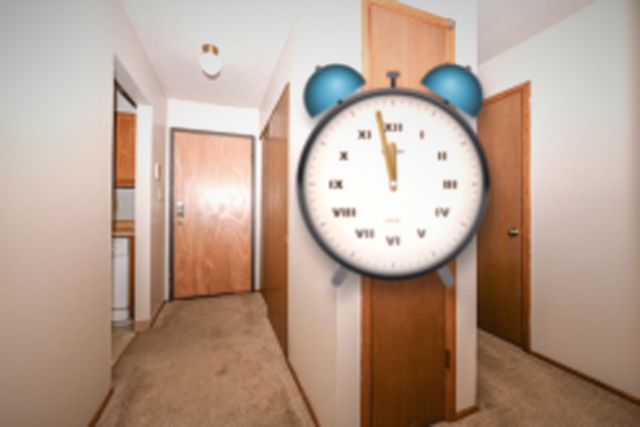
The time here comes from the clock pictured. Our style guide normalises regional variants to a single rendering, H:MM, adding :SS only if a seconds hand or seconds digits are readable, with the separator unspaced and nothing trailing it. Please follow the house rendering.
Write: 11:58
